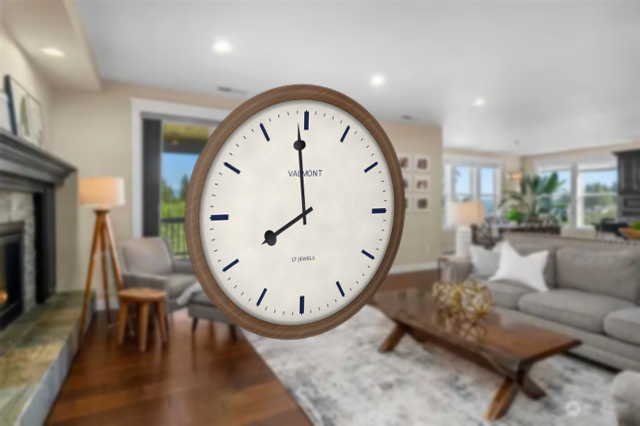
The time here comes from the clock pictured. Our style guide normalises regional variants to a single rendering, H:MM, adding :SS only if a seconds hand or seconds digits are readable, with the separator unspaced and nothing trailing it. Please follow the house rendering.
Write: 7:59
